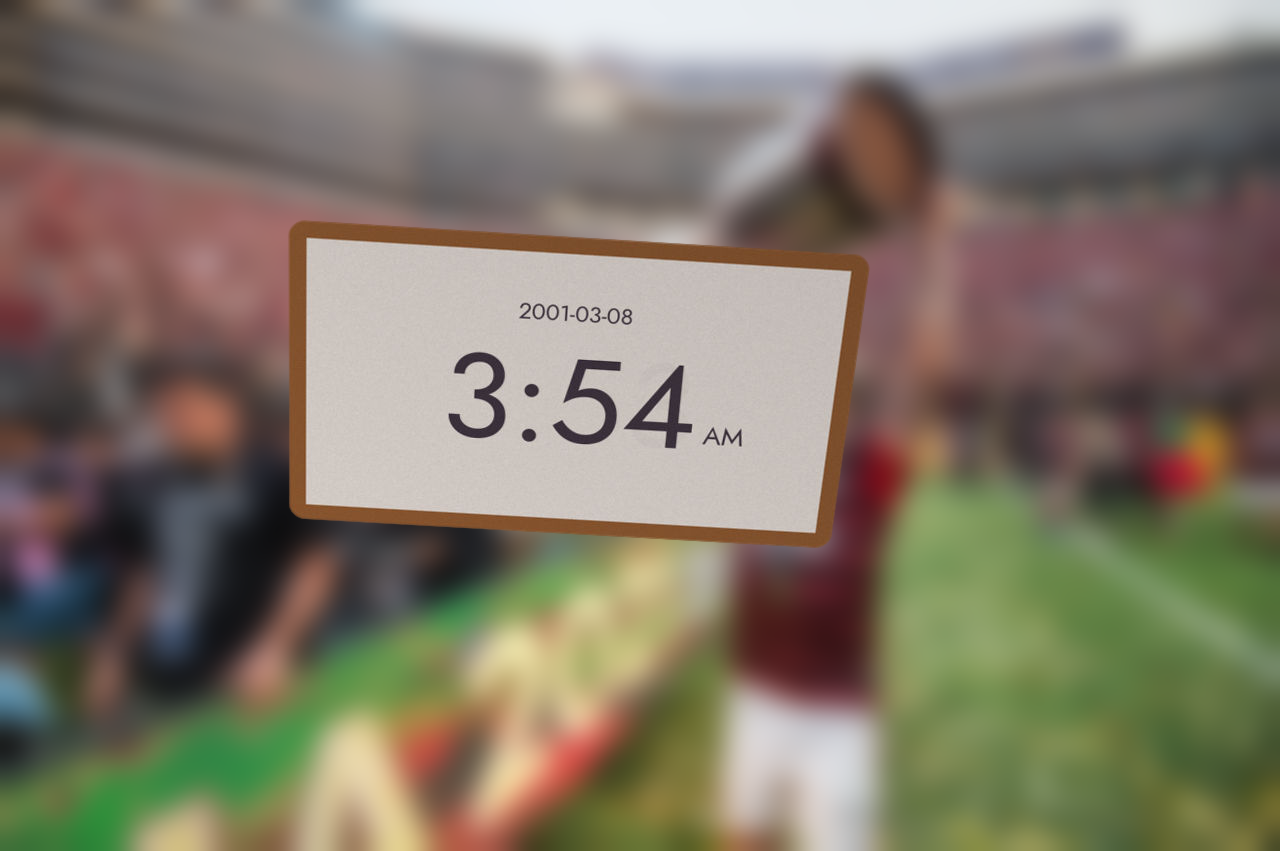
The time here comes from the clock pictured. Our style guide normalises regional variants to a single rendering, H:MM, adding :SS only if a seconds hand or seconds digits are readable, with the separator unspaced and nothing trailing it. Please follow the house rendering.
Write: 3:54
